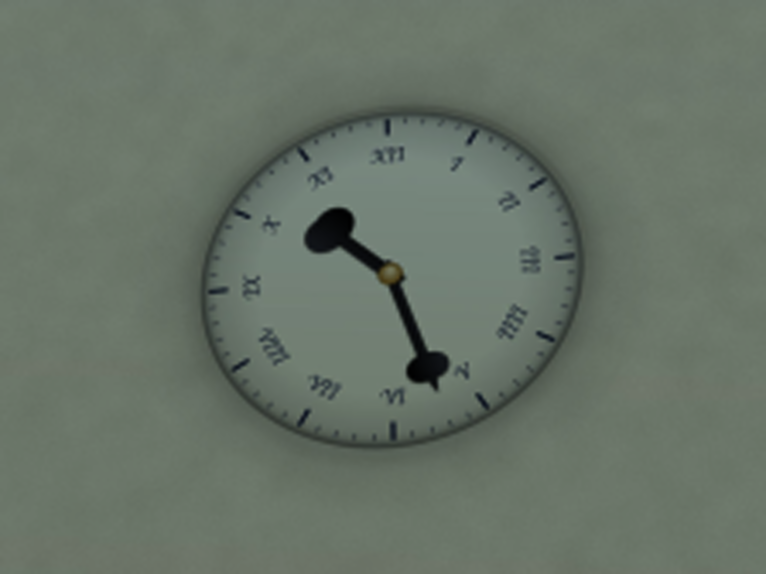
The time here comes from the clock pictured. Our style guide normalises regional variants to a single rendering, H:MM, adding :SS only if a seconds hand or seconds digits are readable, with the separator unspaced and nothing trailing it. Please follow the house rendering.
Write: 10:27
